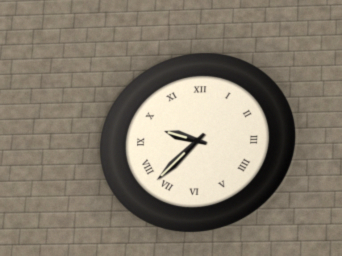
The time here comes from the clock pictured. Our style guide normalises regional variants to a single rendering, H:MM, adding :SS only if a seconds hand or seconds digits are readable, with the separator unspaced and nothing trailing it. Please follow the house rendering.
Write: 9:37
